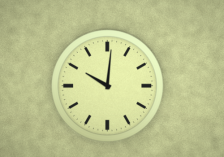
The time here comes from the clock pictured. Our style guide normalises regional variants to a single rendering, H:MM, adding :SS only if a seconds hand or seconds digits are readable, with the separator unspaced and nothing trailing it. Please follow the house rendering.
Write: 10:01
